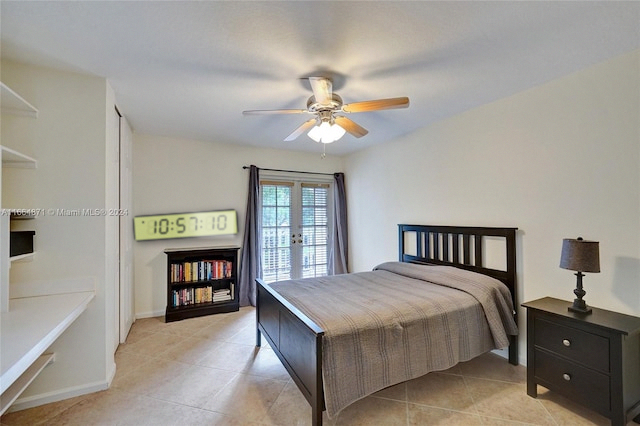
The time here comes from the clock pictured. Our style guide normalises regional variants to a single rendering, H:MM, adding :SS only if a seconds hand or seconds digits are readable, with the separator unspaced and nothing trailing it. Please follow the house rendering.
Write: 10:57:10
